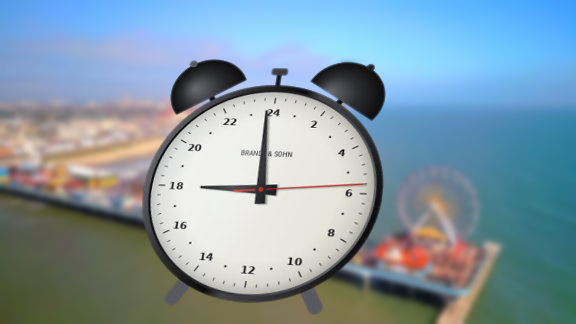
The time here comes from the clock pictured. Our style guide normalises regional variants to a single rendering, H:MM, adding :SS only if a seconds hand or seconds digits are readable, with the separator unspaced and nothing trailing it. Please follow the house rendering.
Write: 17:59:14
